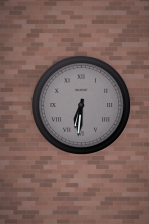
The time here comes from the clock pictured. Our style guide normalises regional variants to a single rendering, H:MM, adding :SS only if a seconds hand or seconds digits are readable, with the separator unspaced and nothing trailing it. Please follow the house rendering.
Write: 6:31
